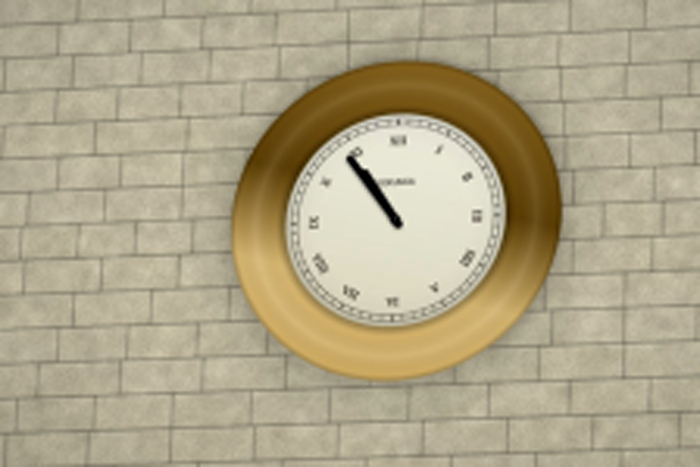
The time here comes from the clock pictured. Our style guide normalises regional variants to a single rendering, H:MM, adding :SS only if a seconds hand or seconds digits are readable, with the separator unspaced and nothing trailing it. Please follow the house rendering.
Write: 10:54
